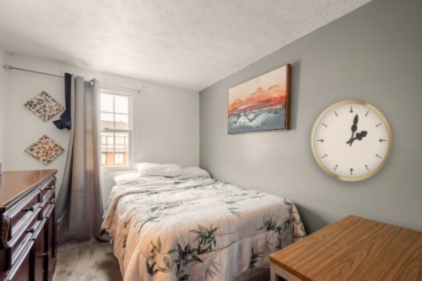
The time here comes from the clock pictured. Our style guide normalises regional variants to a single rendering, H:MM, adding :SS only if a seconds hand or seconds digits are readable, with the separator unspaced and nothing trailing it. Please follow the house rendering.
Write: 2:02
